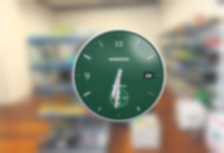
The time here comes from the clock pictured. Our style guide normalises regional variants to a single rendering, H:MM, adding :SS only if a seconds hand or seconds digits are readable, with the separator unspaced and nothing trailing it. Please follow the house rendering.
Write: 6:31
